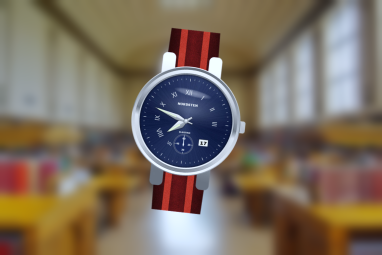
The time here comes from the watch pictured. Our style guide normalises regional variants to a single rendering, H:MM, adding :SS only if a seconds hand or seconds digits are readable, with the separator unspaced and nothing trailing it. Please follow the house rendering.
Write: 7:48
